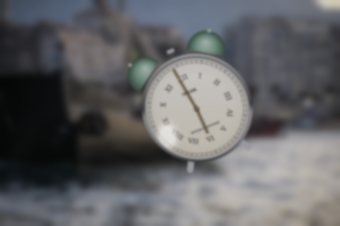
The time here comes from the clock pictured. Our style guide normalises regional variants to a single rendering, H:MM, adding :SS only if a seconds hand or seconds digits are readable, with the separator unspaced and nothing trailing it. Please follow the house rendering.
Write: 5:59
